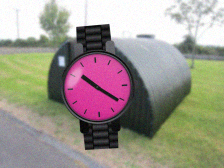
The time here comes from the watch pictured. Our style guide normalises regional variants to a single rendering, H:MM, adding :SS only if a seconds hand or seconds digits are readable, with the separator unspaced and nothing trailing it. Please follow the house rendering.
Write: 10:21
